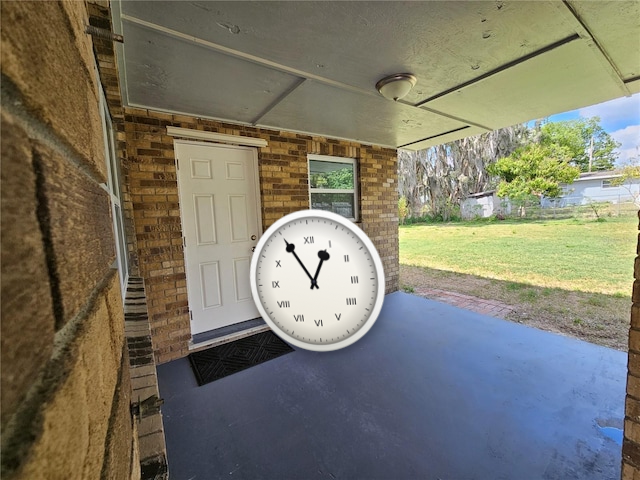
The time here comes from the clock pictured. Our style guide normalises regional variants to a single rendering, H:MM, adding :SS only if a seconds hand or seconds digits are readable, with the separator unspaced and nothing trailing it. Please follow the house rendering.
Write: 12:55
